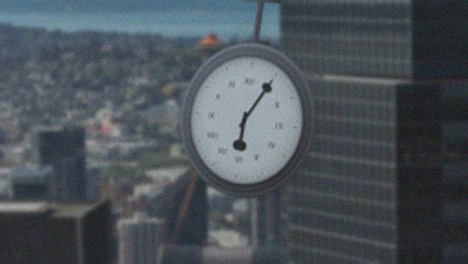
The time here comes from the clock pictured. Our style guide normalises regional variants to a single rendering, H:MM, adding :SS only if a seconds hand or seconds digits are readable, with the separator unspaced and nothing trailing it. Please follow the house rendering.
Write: 6:05
